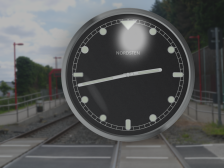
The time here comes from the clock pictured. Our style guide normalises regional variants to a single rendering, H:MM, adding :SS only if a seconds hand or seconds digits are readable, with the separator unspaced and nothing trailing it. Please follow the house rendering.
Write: 2:43
